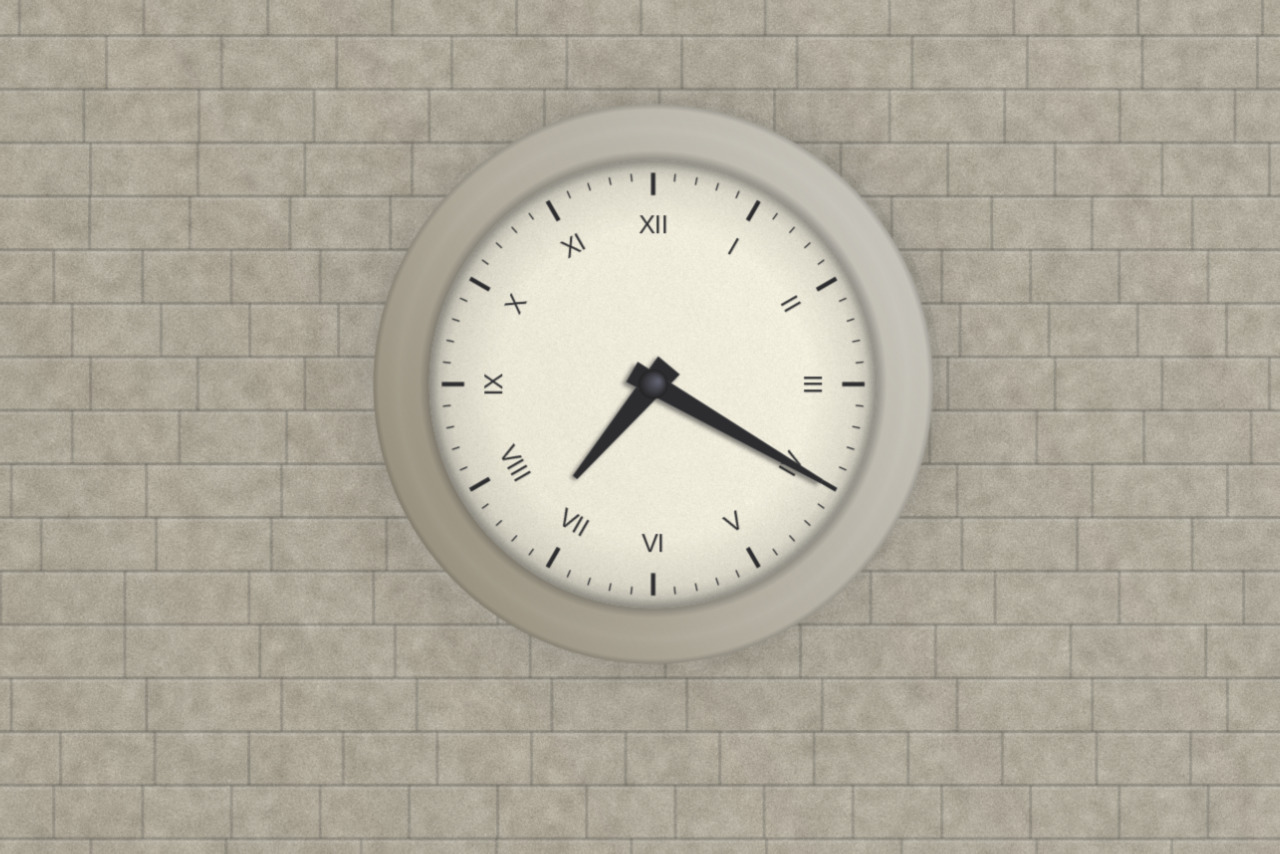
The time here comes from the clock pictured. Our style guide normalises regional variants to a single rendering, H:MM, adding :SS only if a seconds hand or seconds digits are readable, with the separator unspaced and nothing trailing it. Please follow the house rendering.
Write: 7:20
